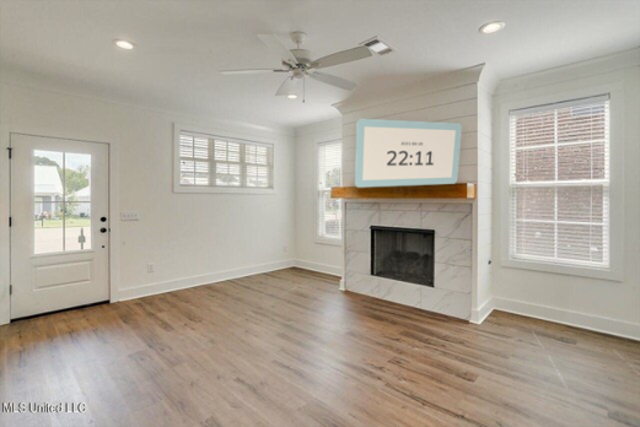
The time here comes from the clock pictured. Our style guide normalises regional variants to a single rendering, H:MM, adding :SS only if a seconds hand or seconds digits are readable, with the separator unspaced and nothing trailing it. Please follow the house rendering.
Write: 22:11
